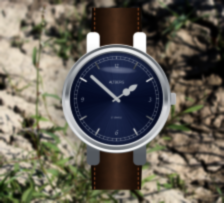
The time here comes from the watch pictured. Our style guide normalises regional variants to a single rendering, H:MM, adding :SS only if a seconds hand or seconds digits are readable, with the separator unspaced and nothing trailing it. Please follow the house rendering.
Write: 1:52
